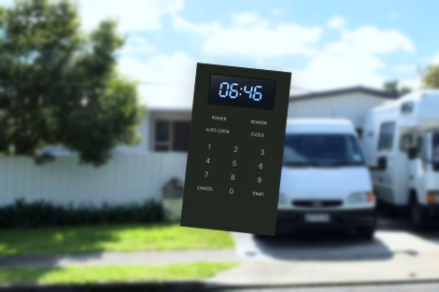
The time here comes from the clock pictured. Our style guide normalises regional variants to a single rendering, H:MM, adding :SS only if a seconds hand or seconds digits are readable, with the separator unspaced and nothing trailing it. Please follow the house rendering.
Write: 6:46
